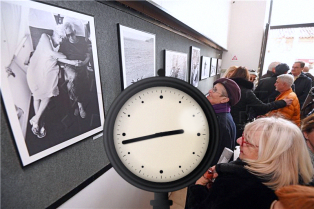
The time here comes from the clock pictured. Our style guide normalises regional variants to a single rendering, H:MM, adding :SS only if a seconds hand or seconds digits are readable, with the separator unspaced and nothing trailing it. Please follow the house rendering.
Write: 2:43
